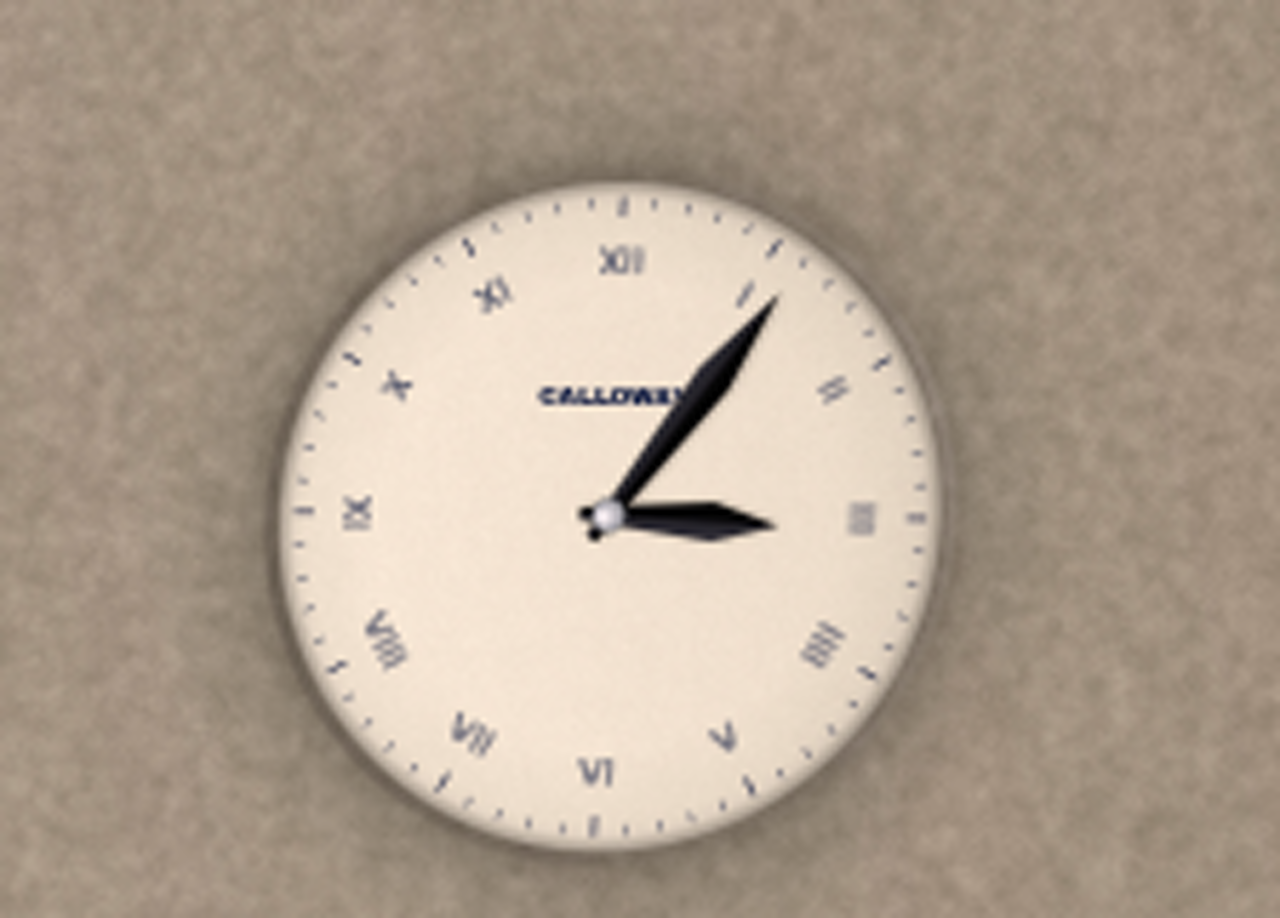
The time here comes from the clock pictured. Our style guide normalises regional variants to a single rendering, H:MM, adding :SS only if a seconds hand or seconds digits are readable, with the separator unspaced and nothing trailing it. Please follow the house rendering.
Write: 3:06
